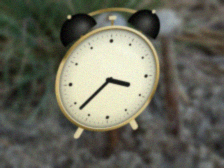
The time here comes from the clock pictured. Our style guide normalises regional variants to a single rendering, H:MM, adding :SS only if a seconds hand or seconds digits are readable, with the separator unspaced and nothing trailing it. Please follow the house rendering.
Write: 3:38
